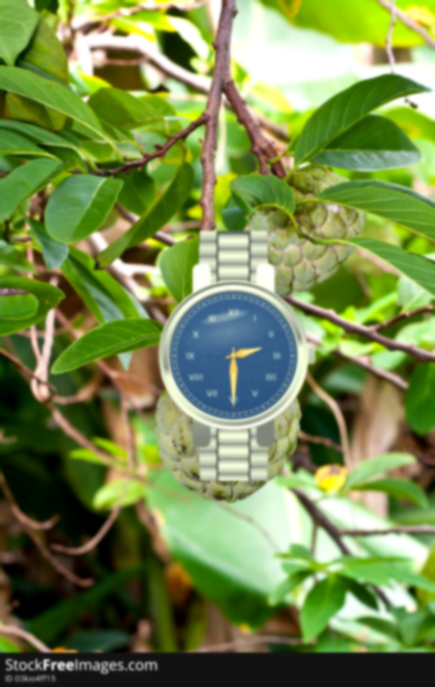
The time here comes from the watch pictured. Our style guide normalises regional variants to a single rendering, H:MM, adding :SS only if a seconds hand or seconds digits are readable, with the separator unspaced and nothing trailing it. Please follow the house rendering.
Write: 2:30
